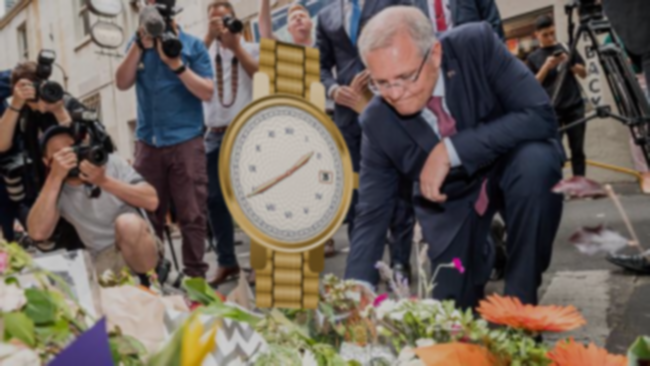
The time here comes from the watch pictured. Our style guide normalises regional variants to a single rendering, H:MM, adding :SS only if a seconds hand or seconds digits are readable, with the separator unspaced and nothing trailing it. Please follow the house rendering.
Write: 1:40
